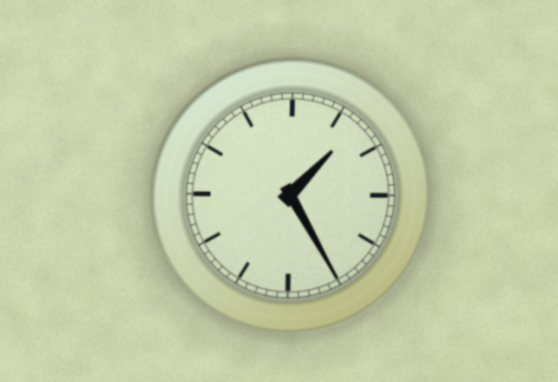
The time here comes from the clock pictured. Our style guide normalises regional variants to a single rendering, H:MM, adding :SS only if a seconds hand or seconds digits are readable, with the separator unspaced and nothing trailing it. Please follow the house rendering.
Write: 1:25
